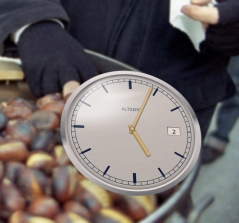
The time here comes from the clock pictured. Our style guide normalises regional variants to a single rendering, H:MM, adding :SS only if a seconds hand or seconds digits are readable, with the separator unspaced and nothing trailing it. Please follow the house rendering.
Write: 5:04
